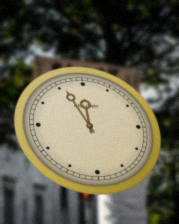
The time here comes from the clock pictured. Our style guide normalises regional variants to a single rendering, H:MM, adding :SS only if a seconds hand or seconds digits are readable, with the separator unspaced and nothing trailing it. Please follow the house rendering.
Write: 11:56
